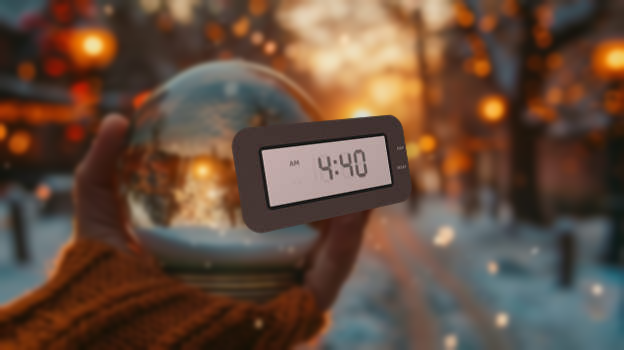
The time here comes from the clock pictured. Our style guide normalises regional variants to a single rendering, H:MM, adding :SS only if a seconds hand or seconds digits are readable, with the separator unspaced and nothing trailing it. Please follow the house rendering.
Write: 4:40
